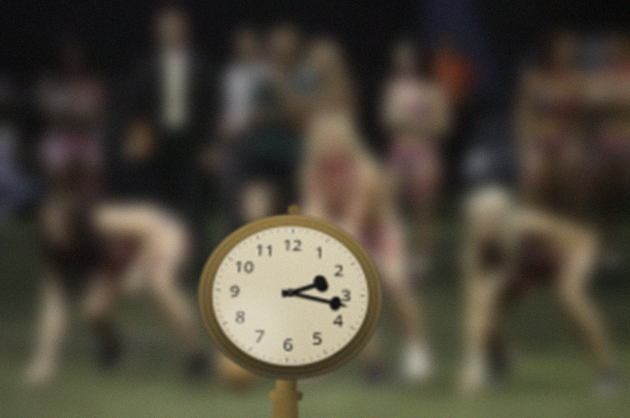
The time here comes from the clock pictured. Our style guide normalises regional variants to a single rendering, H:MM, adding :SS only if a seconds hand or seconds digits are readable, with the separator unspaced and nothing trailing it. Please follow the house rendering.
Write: 2:17
